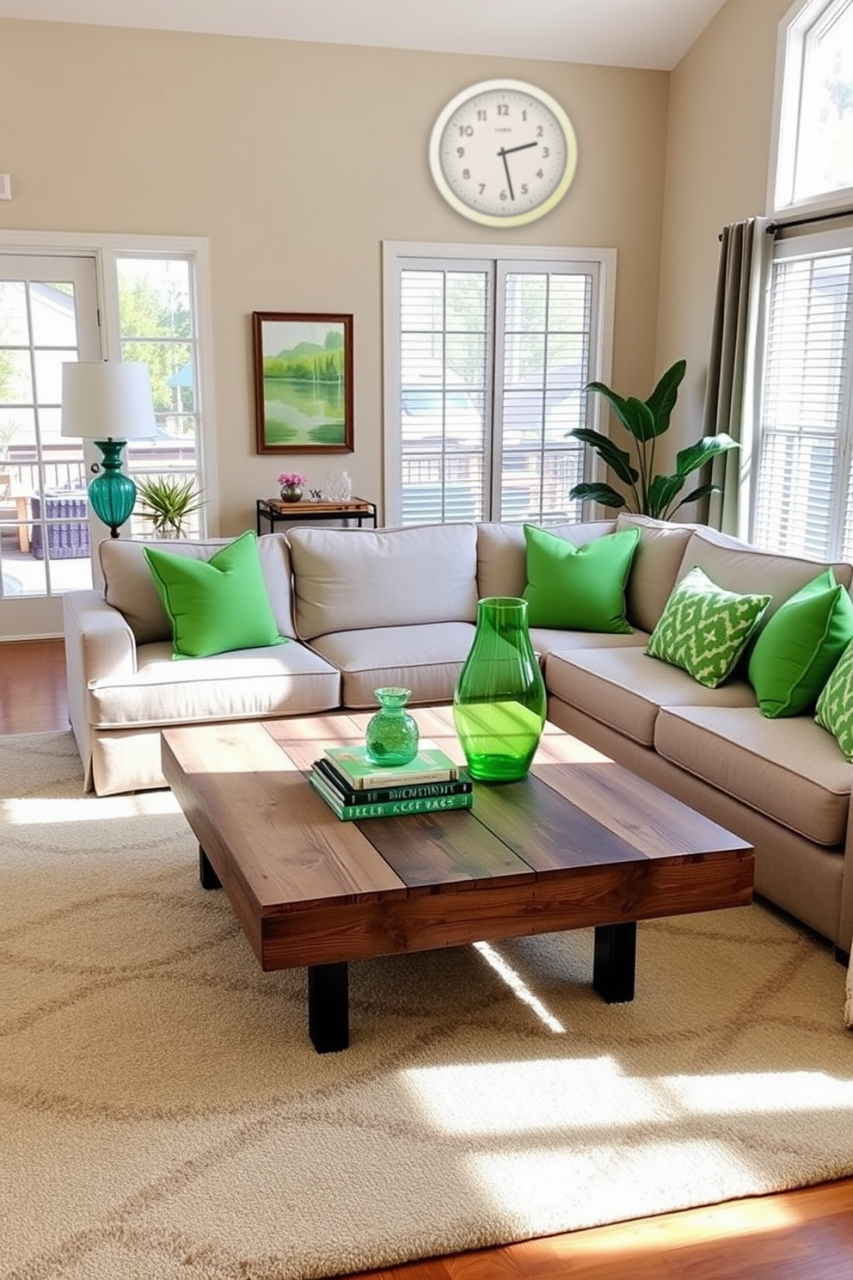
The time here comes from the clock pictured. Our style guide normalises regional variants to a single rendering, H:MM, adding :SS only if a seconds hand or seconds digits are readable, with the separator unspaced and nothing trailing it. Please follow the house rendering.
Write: 2:28
